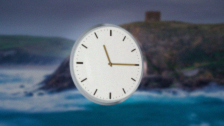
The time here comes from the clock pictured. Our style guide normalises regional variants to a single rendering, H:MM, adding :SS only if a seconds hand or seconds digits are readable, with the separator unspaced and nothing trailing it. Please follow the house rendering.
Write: 11:15
